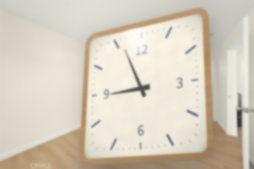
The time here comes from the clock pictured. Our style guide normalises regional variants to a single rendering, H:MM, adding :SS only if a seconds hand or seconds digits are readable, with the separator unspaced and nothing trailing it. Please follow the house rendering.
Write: 8:56
